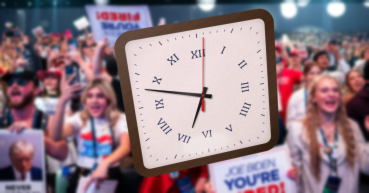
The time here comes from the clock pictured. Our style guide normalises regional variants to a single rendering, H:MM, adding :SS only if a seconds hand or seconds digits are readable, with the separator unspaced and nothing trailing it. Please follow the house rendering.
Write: 6:48:01
